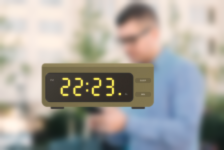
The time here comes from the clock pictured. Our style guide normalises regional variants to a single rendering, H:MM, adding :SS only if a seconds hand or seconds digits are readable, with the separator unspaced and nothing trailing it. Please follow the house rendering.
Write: 22:23
